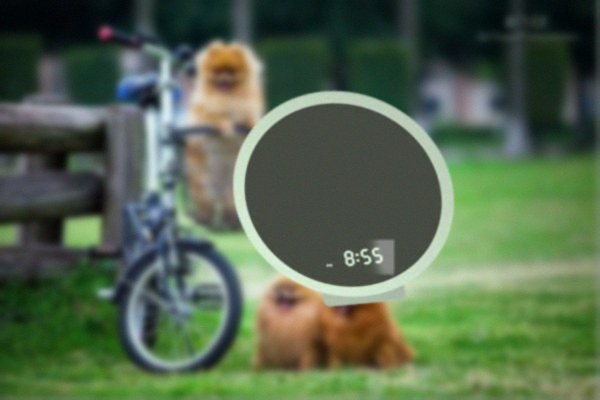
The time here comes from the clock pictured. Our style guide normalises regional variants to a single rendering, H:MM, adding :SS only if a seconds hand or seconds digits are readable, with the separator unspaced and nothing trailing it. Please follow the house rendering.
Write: 8:55
